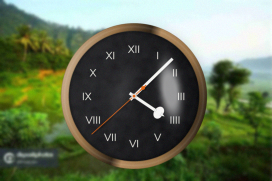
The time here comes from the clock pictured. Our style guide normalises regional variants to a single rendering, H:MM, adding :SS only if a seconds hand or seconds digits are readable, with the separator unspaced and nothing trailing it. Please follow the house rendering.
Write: 4:07:38
